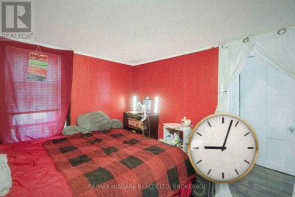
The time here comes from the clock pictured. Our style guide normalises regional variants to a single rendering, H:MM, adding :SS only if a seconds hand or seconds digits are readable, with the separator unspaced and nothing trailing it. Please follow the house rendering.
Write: 9:03
